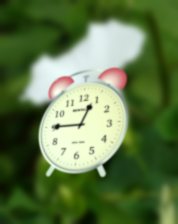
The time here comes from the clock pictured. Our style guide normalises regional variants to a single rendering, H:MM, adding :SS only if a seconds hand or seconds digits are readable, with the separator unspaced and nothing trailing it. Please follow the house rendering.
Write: 12:45
